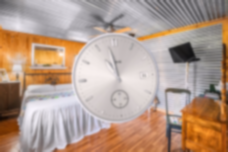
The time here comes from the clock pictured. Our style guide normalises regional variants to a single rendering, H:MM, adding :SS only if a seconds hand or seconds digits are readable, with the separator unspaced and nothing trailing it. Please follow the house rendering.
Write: 10:58
